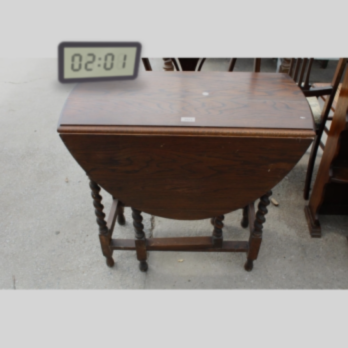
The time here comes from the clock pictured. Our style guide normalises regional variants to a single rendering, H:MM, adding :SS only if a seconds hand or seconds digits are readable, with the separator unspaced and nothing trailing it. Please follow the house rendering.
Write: 2:01
